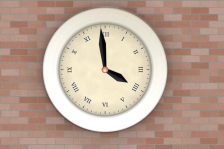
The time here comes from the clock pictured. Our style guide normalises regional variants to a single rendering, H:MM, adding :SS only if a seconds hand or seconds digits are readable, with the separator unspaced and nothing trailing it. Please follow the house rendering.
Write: 3:59
